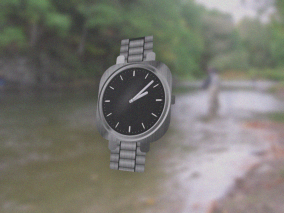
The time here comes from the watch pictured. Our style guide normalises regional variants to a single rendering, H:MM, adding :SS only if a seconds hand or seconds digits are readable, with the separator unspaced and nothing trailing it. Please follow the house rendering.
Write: 2:08
